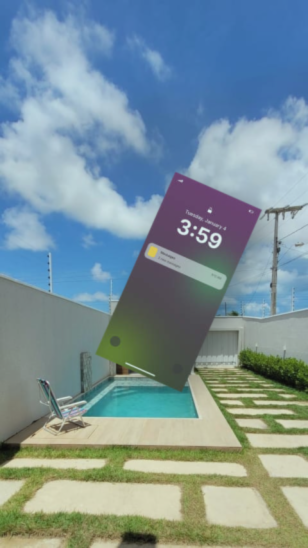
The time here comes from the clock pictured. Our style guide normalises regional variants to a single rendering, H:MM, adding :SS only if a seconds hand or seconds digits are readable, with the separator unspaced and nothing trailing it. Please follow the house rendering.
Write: 3:59
